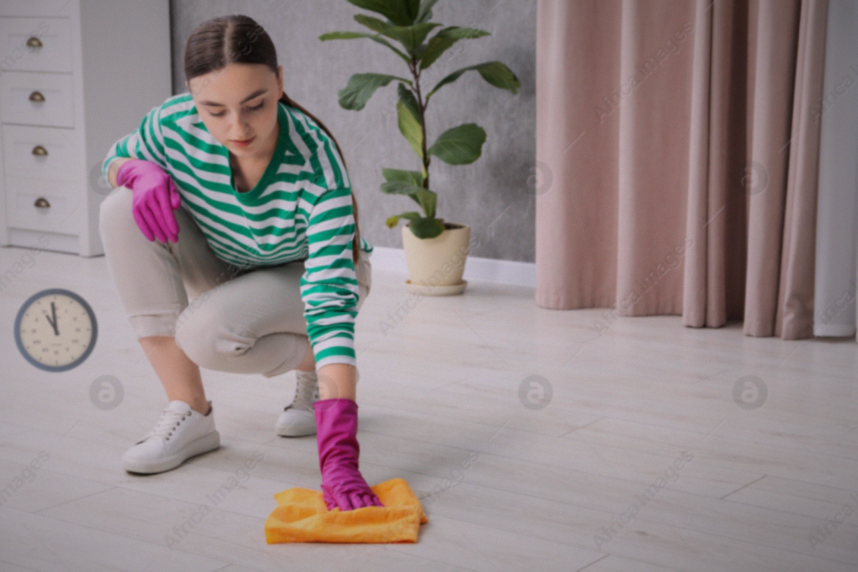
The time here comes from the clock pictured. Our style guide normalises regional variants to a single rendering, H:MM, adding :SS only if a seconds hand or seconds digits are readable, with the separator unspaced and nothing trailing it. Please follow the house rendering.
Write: 10:59
